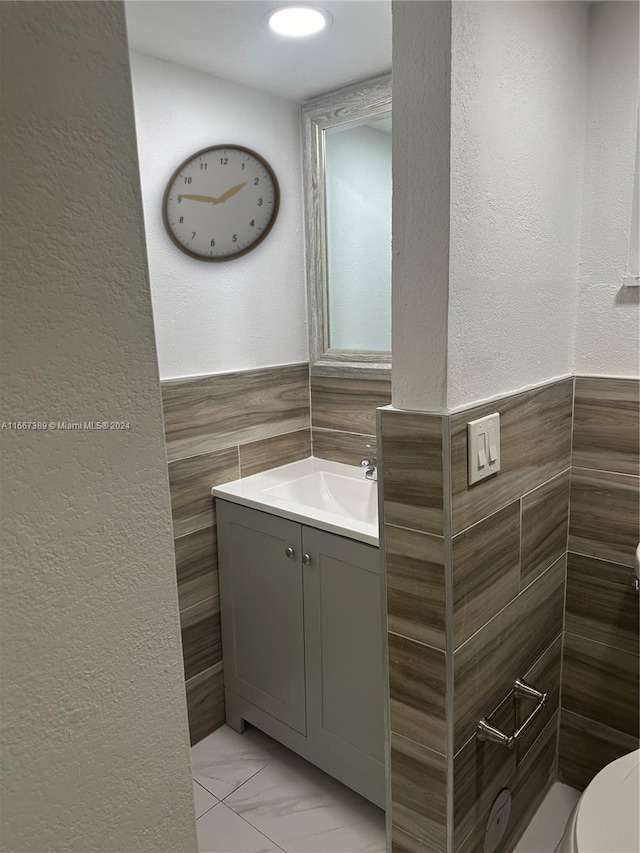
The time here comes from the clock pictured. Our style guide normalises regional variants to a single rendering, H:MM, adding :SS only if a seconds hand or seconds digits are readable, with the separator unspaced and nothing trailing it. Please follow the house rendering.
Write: 1:46
